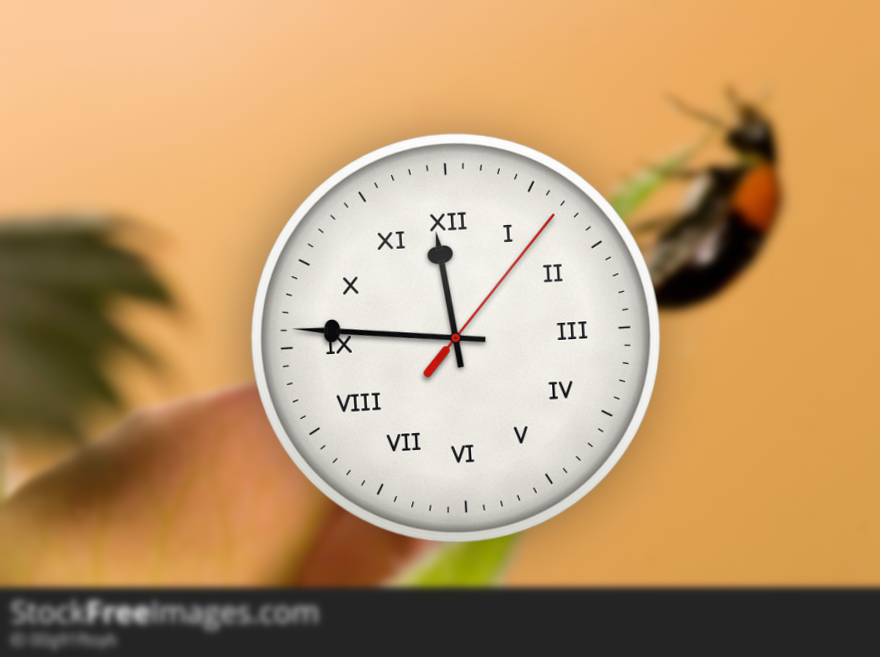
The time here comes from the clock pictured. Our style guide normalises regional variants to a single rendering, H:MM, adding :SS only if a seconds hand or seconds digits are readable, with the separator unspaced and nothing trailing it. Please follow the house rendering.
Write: 11:46:07
